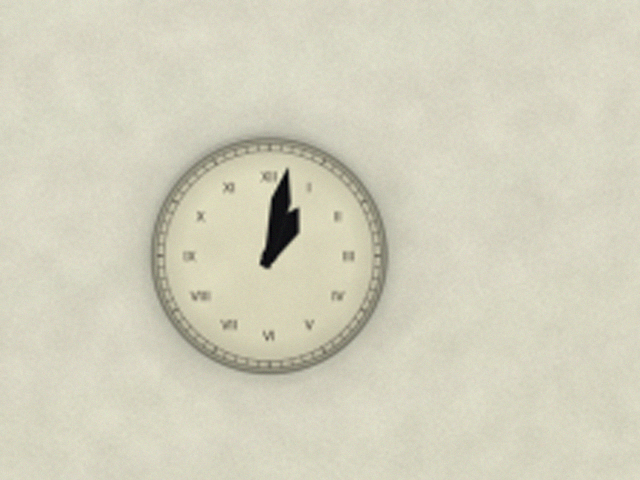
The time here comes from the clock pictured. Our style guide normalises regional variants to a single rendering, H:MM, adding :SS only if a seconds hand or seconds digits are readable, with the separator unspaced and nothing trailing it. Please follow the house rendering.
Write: 1:02
